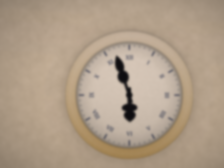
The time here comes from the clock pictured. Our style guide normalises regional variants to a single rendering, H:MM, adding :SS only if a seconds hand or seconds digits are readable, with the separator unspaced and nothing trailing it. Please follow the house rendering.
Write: 5:57
